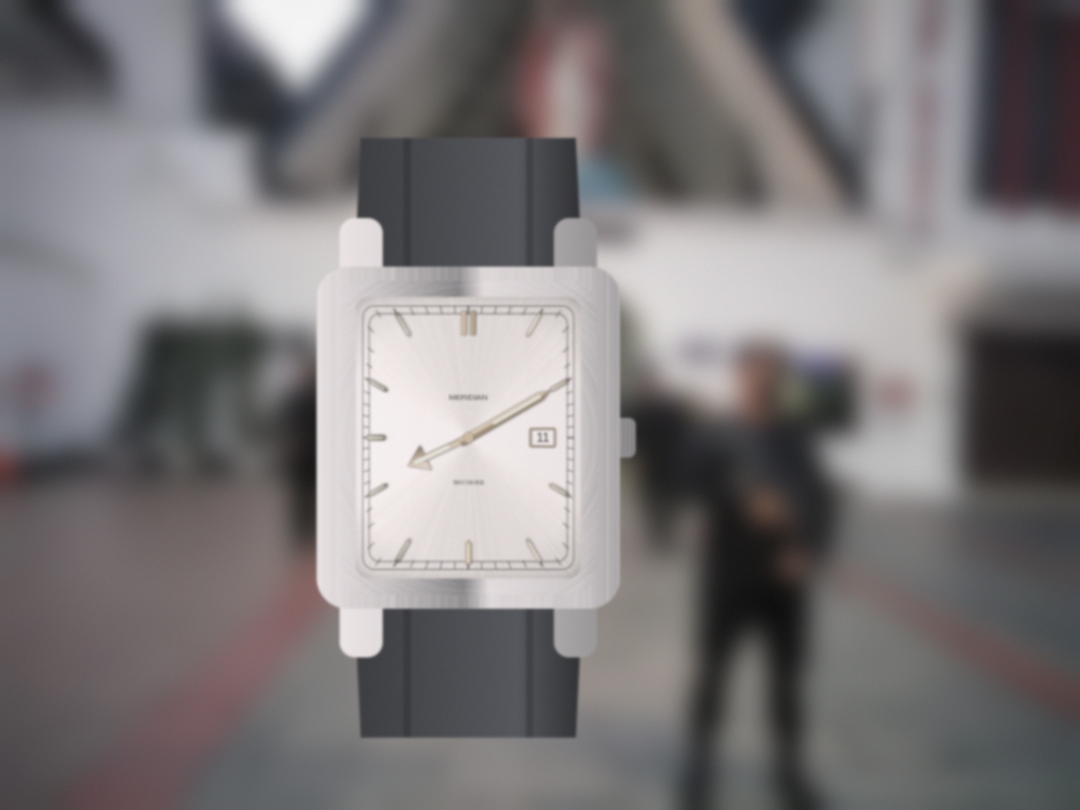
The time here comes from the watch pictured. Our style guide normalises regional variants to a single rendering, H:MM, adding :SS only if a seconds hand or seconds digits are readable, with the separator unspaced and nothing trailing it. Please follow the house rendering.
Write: 8:10
